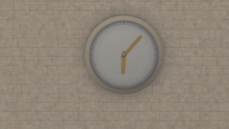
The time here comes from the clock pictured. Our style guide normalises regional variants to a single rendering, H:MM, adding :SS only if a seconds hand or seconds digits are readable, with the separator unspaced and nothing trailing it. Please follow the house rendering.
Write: 6:07
